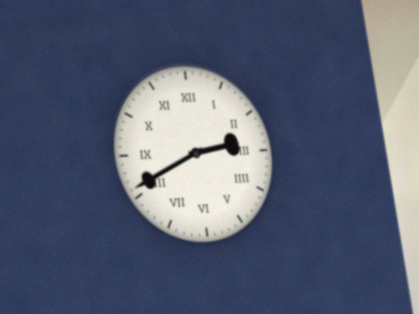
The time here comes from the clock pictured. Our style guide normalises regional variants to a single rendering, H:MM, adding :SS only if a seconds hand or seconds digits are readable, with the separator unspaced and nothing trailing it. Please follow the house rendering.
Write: 2:41
